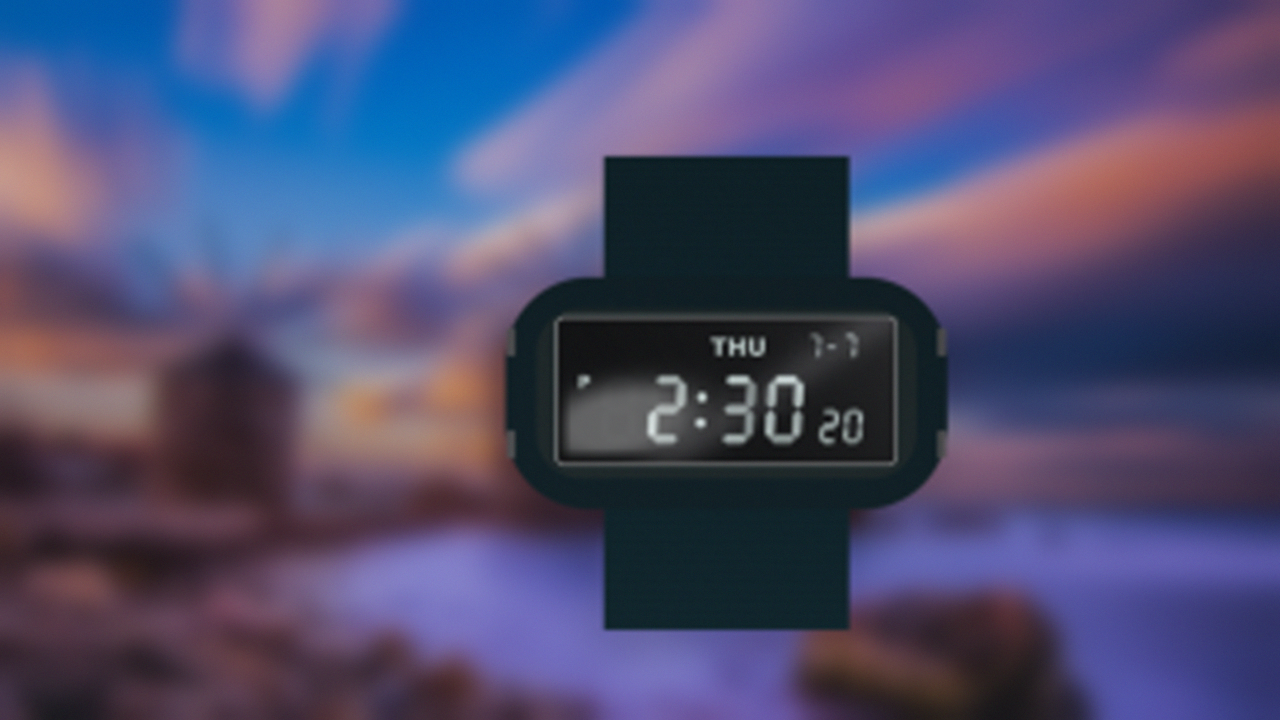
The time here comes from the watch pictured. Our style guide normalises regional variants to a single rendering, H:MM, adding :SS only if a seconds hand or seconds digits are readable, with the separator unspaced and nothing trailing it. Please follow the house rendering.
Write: 2:30:20
